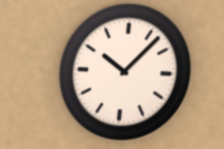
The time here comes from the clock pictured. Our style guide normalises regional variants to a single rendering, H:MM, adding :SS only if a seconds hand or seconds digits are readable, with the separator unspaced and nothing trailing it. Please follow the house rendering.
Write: 10:07
